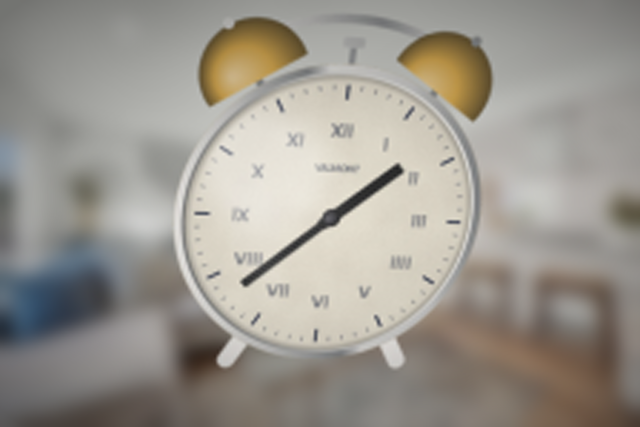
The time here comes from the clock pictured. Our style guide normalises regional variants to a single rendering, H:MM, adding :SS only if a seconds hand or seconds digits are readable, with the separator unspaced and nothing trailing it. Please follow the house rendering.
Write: 1:38
